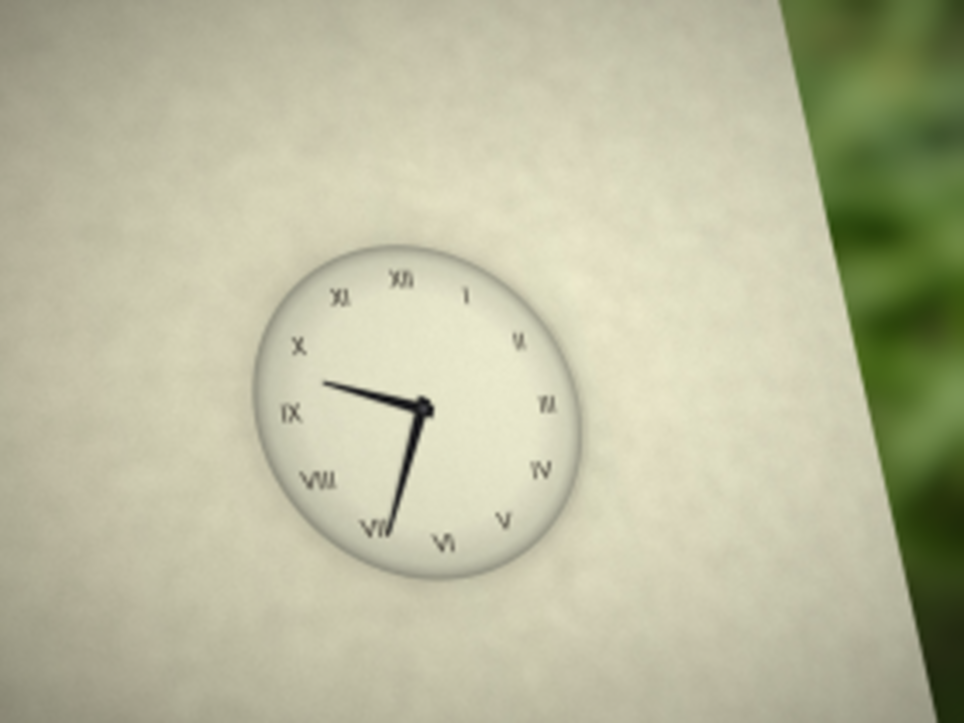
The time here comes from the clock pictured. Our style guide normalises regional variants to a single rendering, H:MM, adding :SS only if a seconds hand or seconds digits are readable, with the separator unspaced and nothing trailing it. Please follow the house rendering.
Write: 9:34
